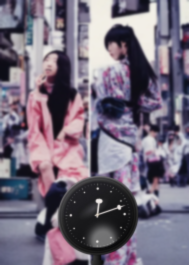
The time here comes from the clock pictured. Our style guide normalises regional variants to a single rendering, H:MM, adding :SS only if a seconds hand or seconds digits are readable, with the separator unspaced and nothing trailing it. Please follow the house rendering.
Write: 12:12
